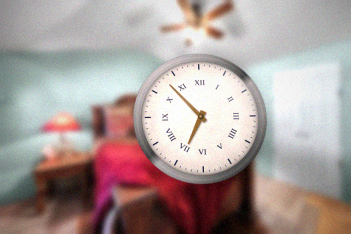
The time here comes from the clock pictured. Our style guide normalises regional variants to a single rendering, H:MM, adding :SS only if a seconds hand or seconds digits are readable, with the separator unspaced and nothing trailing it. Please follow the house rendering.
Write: 6:53
